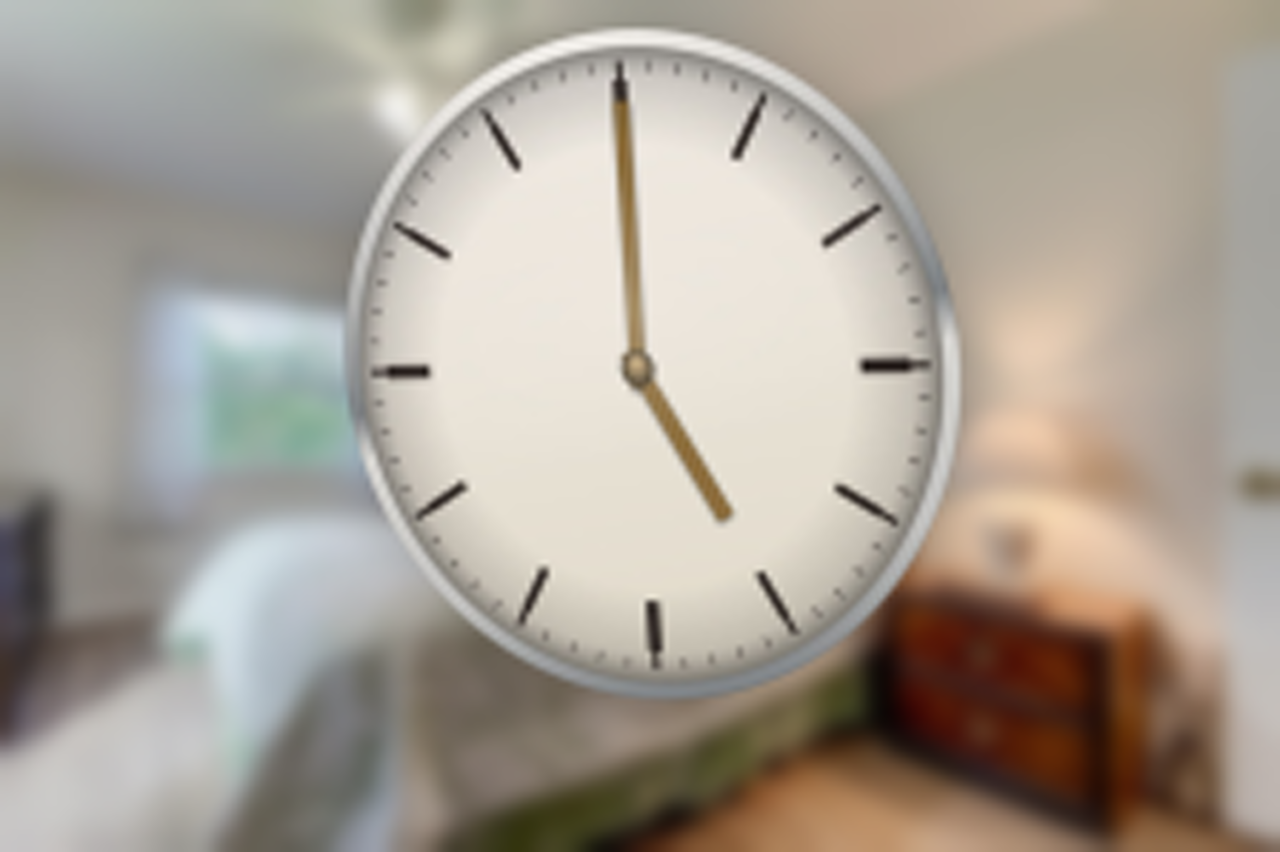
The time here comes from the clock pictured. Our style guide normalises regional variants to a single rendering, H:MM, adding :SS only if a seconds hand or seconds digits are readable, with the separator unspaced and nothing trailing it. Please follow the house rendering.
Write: 5:00
